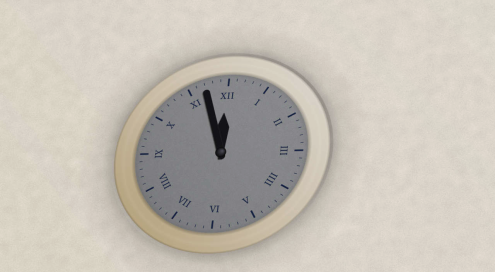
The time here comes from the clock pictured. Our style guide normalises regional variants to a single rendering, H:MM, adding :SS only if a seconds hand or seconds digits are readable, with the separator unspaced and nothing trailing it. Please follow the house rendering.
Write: 11:57
